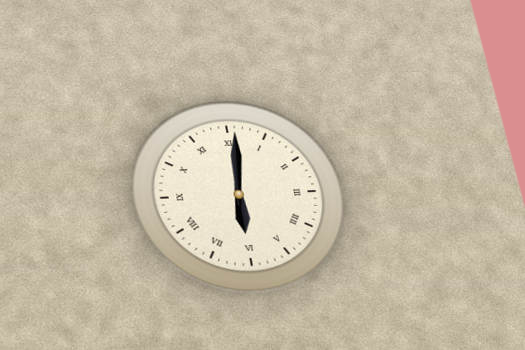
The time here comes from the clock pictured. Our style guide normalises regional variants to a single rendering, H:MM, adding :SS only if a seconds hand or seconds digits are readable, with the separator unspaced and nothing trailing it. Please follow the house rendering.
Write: 6:01
